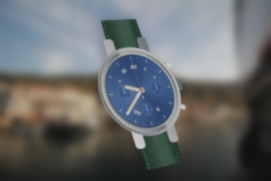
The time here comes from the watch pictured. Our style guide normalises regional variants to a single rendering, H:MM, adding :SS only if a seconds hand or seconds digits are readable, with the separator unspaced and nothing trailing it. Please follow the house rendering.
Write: 9:38
